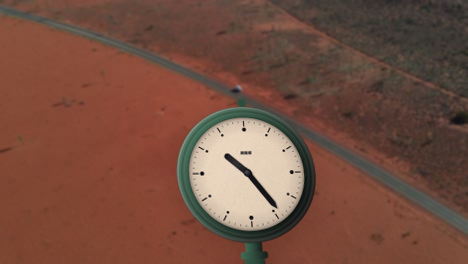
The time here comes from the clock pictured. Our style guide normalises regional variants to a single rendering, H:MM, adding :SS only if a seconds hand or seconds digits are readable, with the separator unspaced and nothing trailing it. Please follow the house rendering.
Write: 10:24
